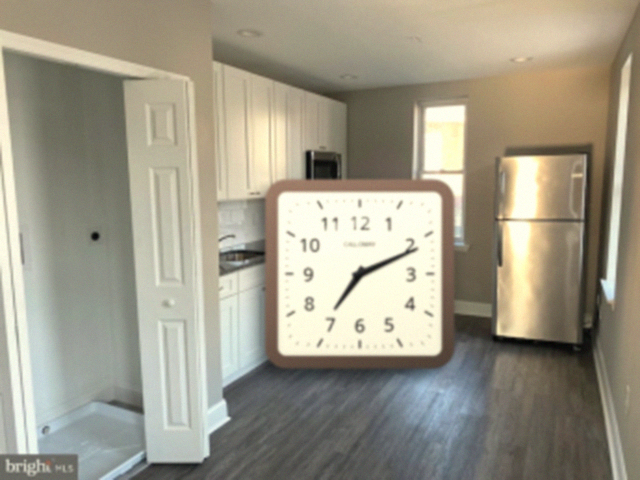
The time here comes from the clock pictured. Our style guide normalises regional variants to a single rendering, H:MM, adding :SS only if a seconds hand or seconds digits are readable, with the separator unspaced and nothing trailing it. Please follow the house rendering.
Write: 7:11
